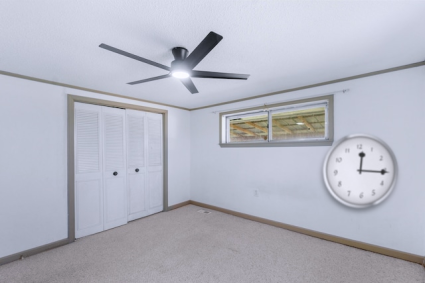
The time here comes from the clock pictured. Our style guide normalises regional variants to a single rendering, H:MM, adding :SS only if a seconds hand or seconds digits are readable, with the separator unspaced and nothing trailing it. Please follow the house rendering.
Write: 12:16
